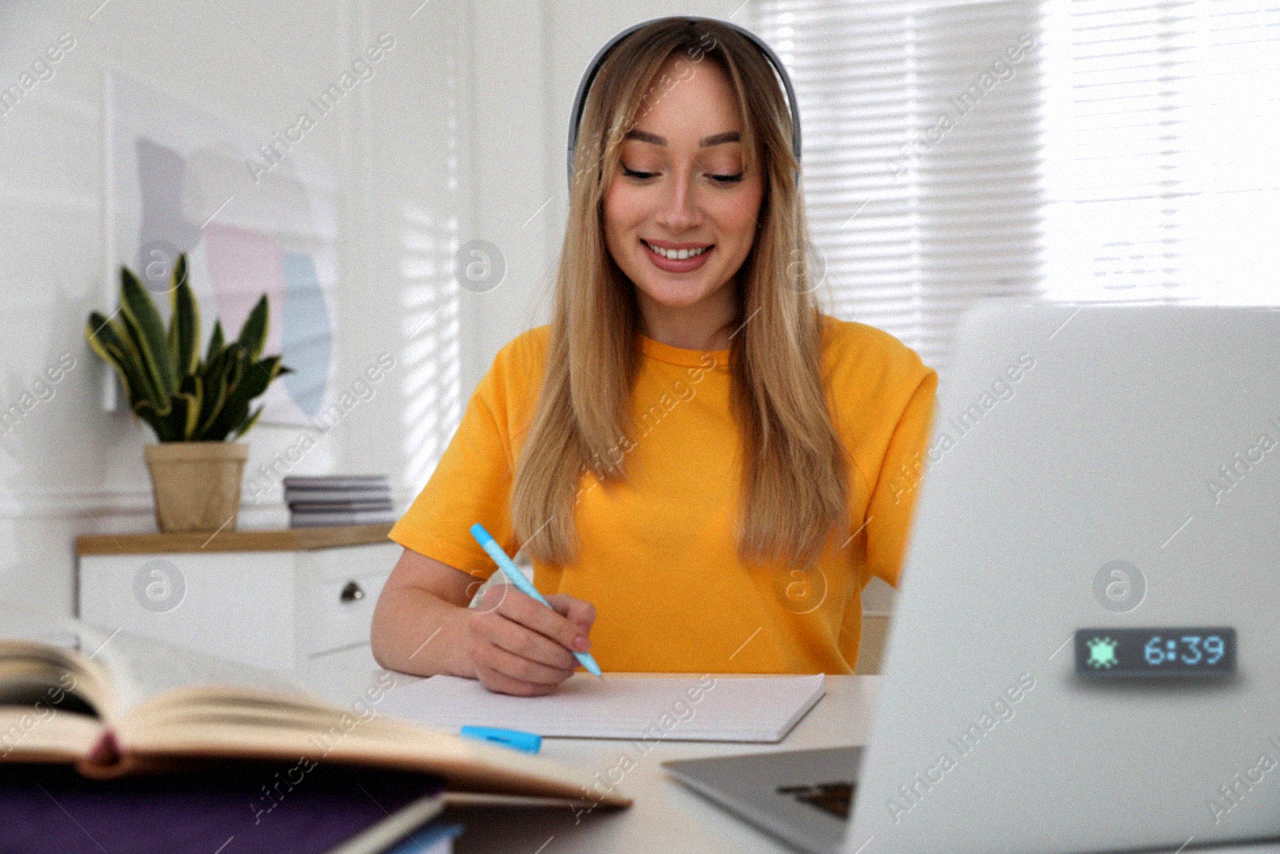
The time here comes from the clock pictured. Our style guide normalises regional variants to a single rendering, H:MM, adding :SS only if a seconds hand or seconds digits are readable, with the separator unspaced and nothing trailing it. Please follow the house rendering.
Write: 6:39
